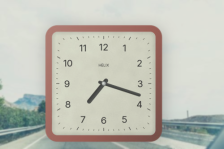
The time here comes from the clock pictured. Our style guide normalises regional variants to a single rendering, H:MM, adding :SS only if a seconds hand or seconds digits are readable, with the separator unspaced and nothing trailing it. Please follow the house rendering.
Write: 7:18
